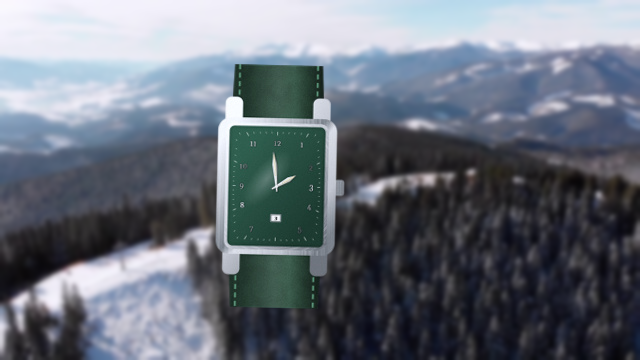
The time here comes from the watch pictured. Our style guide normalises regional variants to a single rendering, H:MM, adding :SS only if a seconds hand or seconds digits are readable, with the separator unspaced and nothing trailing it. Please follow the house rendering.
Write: 1:59
